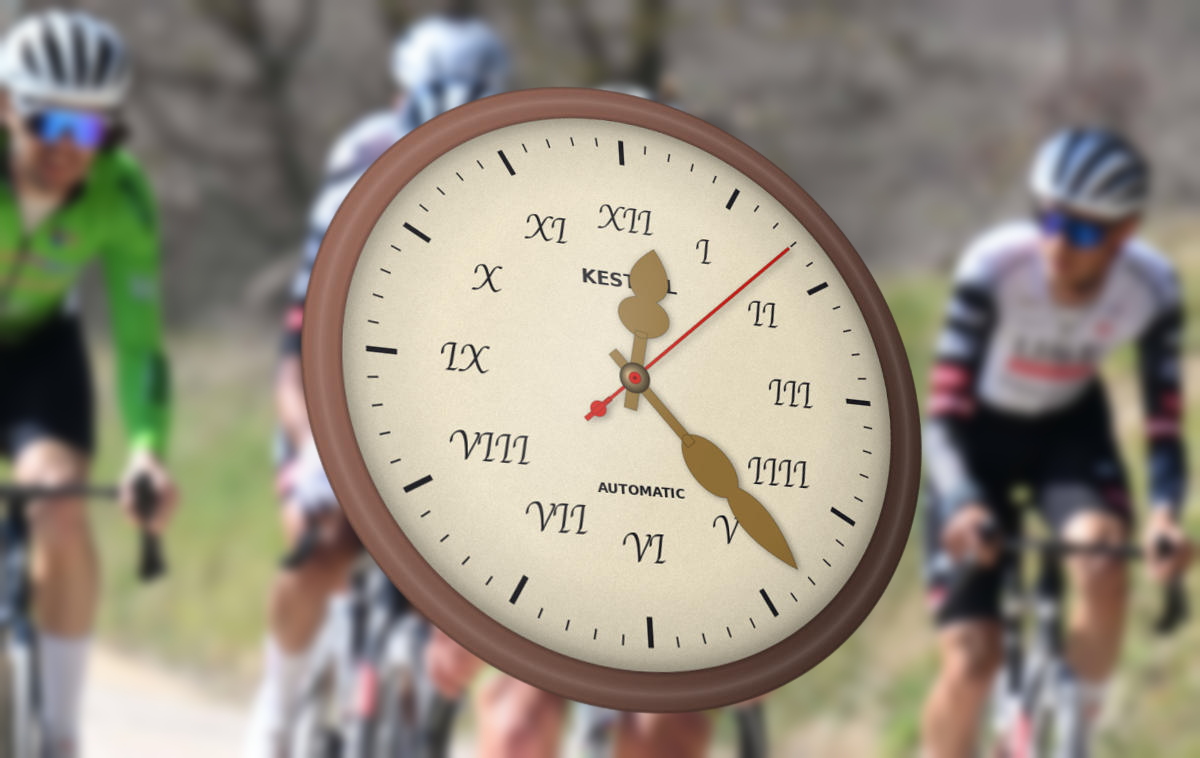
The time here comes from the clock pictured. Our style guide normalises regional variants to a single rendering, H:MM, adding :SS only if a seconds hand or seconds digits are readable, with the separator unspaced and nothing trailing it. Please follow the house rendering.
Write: 12:23:08
